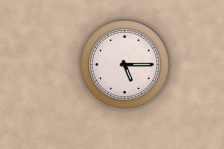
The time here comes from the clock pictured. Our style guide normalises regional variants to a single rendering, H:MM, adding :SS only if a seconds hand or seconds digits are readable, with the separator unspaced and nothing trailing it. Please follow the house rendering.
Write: 5:15
